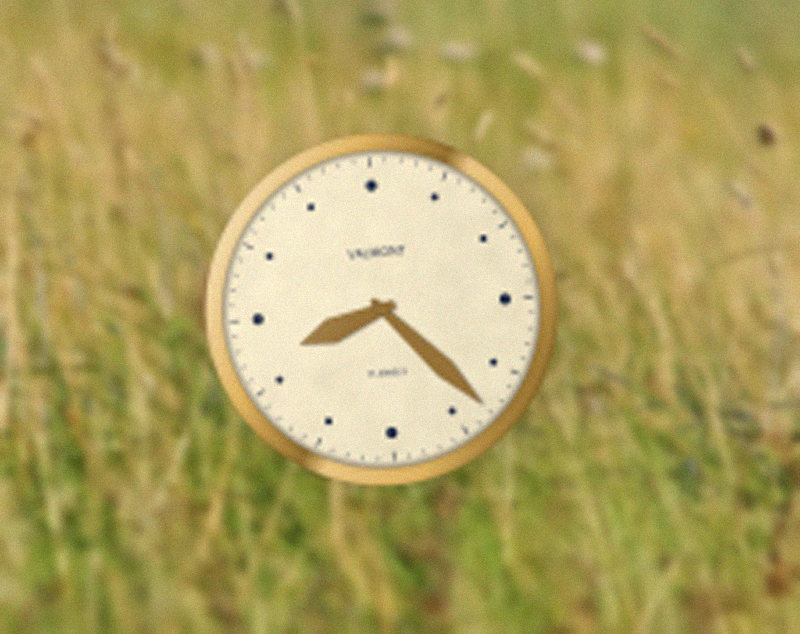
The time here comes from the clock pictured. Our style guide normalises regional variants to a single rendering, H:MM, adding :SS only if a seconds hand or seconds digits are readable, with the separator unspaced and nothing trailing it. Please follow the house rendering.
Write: 8:23
